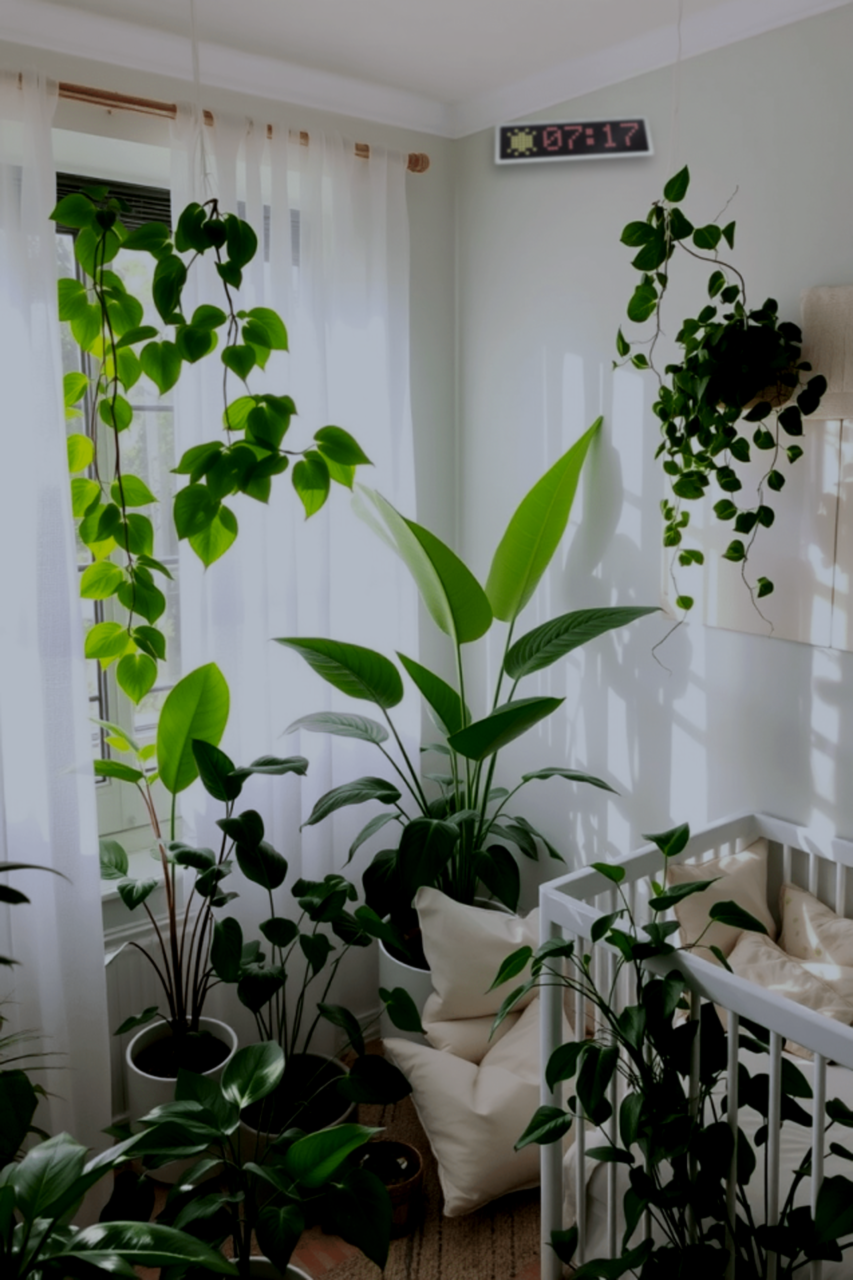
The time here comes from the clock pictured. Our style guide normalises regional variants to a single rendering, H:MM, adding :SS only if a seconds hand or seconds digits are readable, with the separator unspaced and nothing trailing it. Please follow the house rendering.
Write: 7:17
